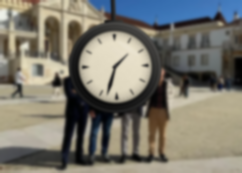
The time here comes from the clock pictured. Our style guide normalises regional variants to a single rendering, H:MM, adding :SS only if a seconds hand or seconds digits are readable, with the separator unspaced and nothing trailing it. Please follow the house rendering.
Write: 1:33
